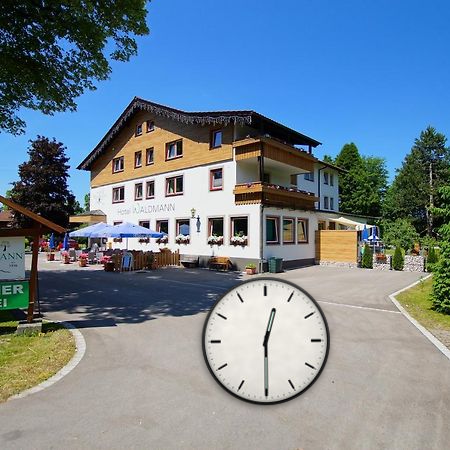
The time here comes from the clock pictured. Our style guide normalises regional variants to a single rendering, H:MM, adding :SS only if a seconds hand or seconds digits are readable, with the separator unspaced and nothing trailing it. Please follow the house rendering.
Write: 12:30
